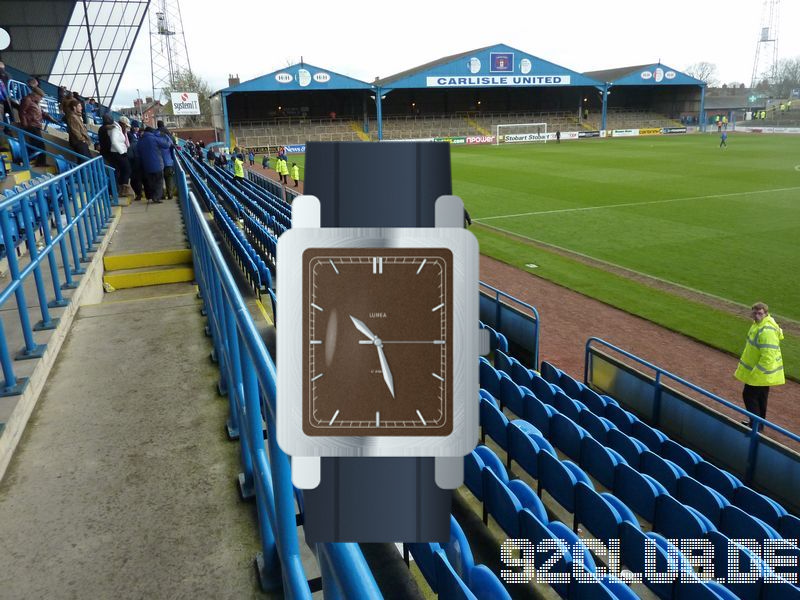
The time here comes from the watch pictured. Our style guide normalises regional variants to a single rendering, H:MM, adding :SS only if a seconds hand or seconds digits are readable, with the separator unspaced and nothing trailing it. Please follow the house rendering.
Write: 10:27:15
